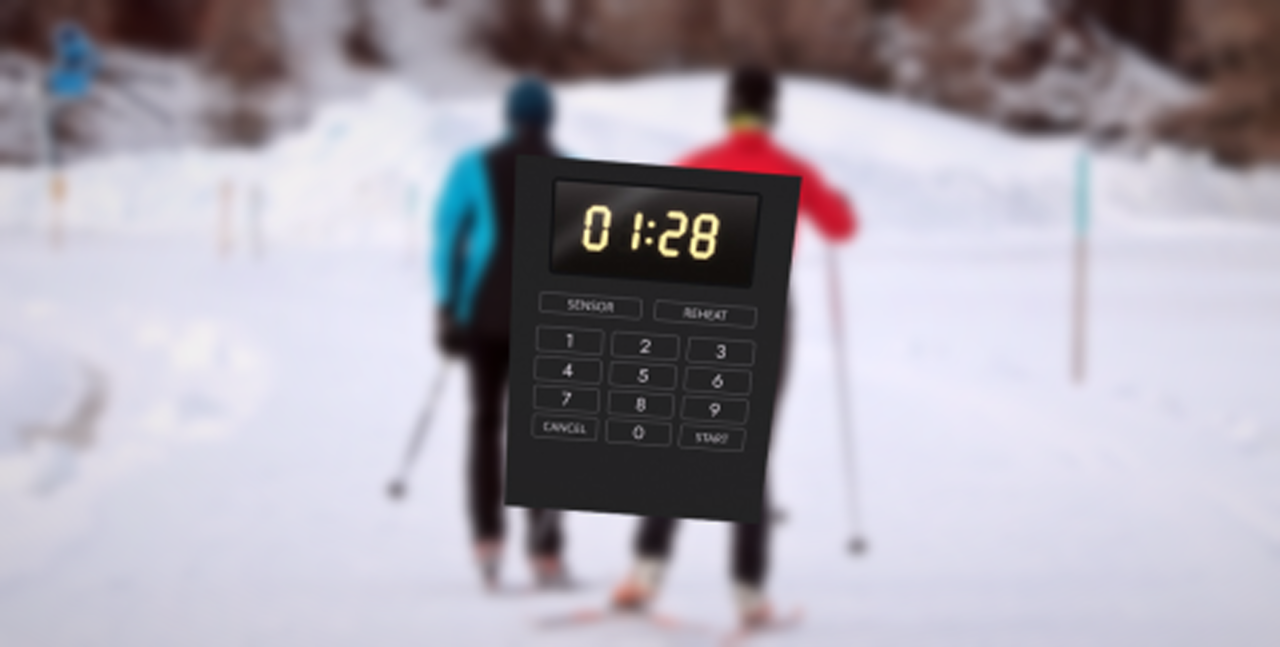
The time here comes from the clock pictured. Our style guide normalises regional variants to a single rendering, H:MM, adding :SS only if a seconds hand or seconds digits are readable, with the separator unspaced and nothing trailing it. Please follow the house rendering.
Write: 1:28
